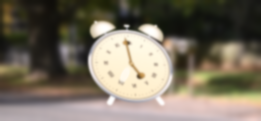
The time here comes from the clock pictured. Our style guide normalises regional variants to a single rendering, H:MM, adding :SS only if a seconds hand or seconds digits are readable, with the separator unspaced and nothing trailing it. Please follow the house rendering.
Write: 4:59
